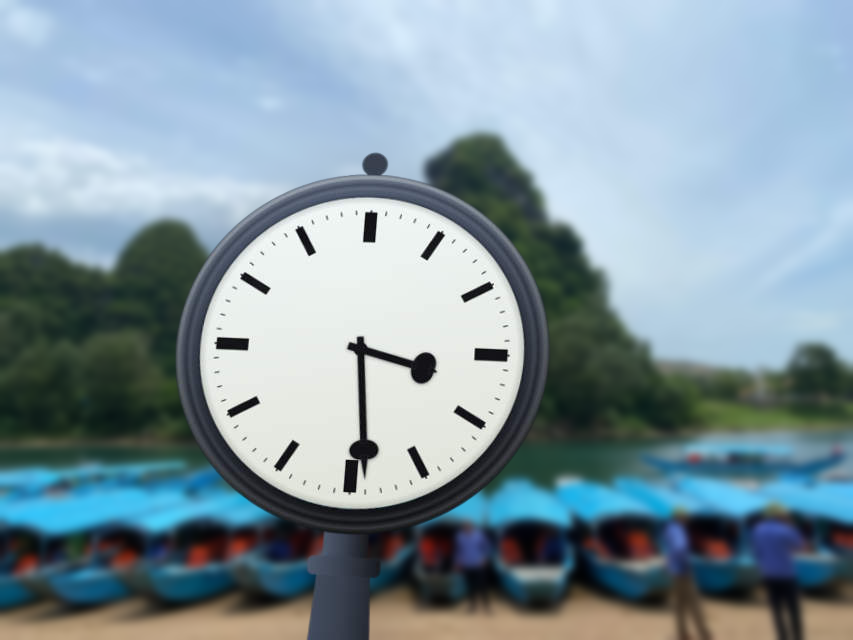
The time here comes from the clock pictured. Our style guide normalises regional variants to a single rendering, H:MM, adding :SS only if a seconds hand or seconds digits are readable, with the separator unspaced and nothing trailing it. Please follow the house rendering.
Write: 3:29
